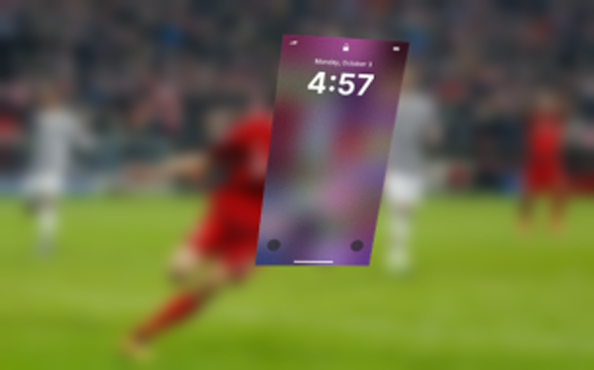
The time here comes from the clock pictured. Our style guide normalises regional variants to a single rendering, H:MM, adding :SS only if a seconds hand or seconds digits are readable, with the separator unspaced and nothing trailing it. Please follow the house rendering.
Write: 4:57
